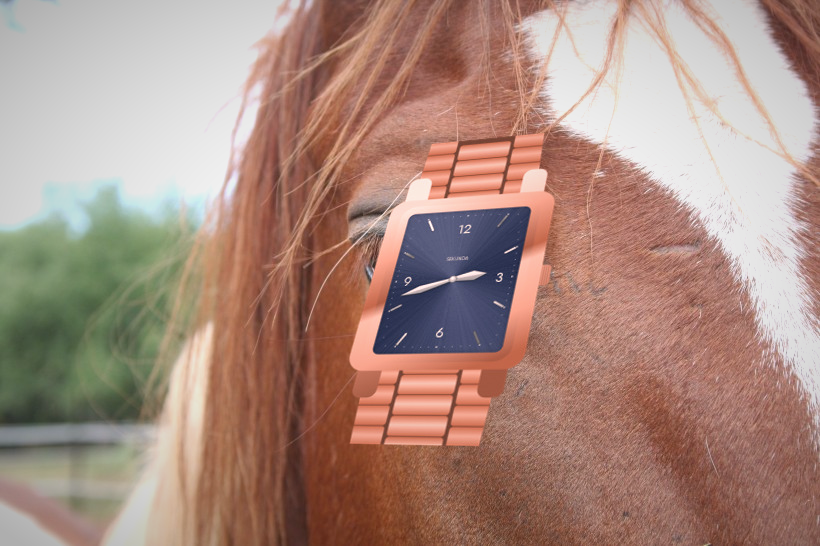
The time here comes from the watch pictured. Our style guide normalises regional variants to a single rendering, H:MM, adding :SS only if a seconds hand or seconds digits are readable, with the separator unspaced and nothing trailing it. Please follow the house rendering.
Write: 2:42
